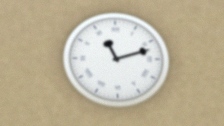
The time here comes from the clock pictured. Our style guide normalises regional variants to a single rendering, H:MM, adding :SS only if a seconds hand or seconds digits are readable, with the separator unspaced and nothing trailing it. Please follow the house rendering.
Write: 11:12
